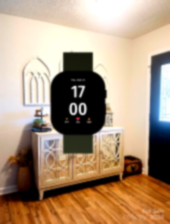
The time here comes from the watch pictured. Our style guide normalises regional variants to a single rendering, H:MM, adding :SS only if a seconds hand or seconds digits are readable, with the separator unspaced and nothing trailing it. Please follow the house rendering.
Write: 17:00
